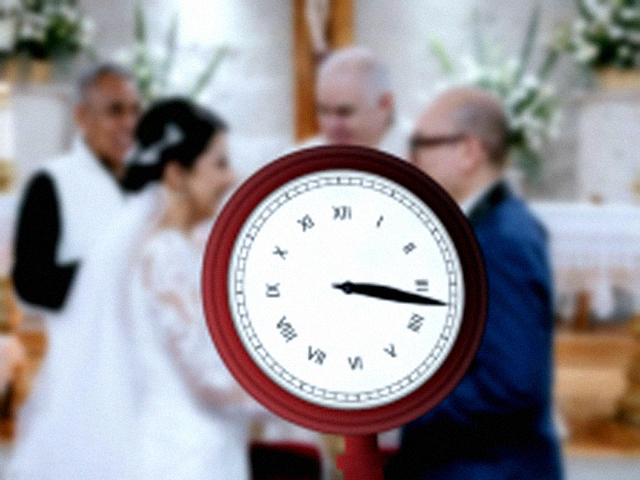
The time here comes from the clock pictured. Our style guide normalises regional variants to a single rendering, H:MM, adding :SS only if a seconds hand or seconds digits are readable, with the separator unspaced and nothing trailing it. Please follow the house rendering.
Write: 3:17
